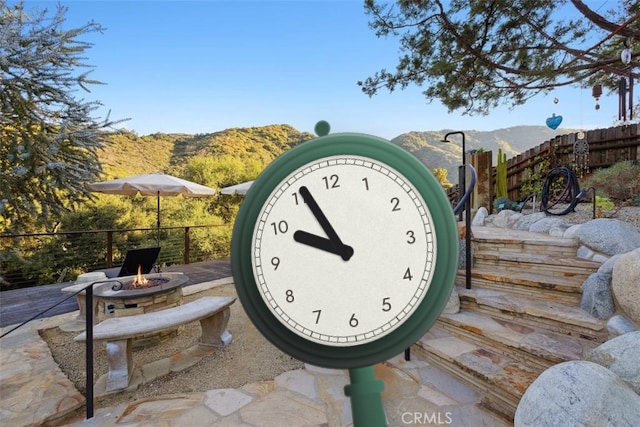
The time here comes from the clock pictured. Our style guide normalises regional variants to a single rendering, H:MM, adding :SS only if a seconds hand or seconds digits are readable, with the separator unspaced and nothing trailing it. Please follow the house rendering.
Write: 9:56
